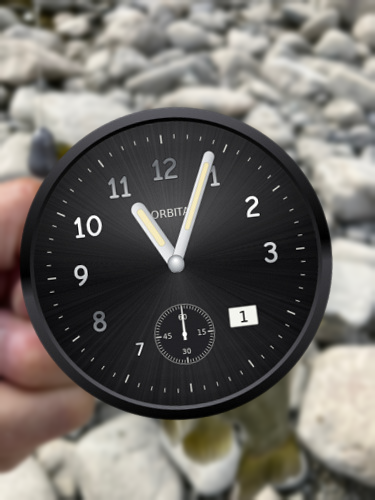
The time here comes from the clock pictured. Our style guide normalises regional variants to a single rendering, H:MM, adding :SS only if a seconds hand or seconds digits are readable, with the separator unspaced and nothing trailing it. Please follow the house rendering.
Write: 11:04
